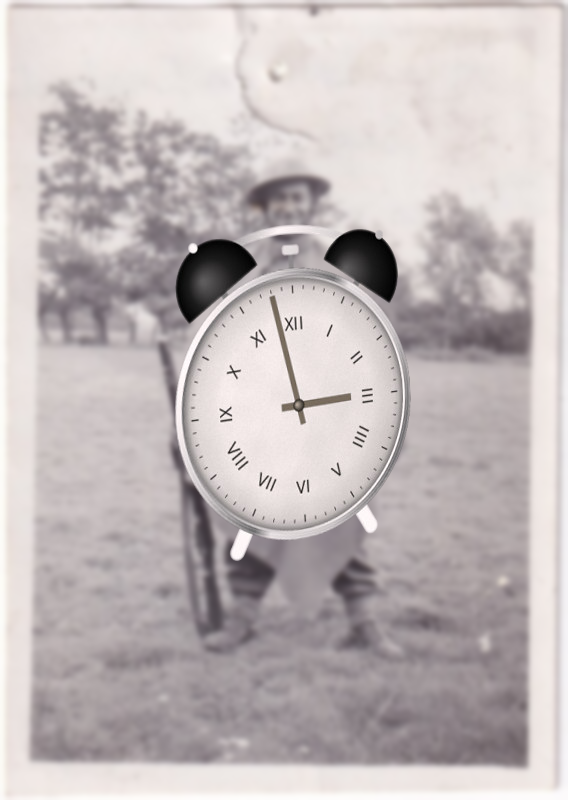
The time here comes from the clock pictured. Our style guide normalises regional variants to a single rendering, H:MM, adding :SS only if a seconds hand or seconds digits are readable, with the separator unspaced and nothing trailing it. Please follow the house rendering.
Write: 2:58
